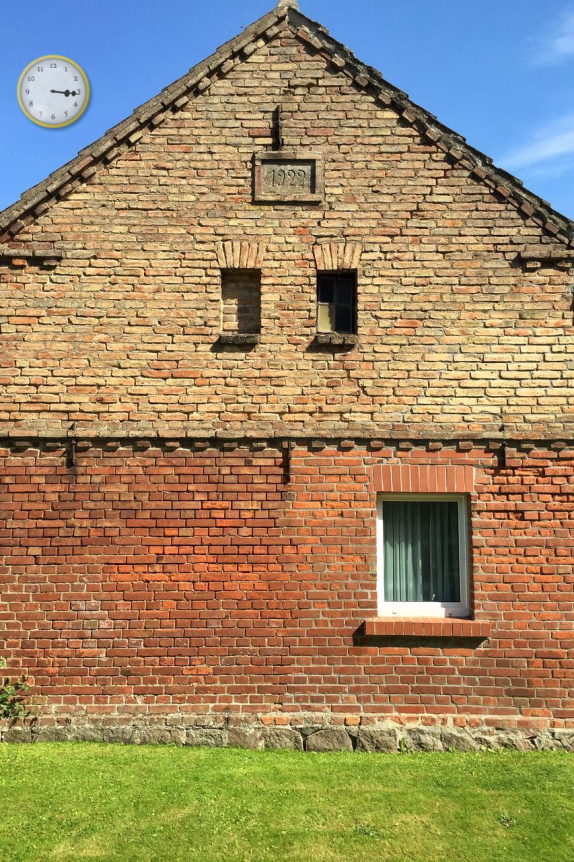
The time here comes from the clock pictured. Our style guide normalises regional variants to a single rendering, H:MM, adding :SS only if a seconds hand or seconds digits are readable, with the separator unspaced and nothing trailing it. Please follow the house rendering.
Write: 3:16
